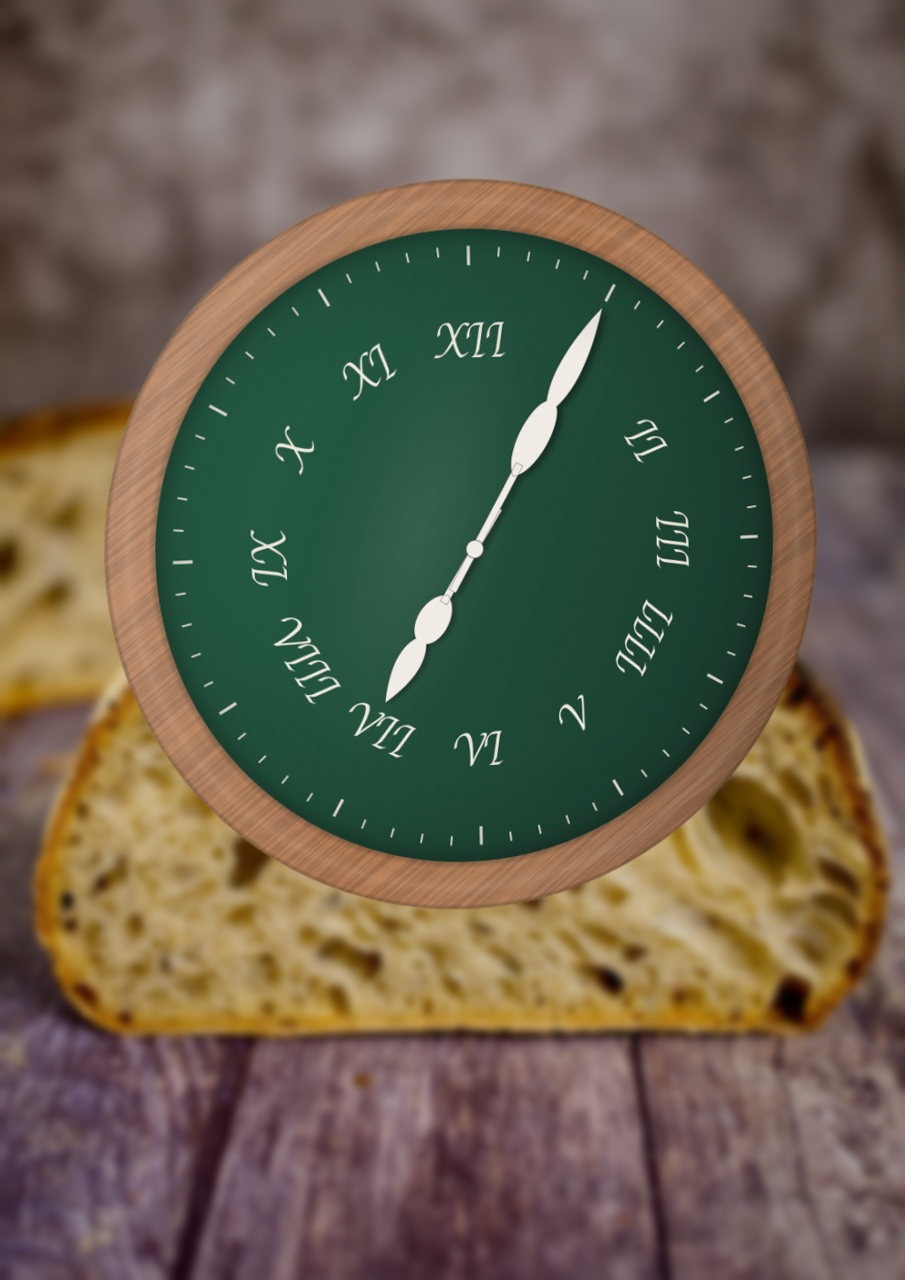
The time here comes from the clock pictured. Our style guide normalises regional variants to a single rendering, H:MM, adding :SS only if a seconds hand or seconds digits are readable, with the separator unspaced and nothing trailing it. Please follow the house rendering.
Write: 7:05
